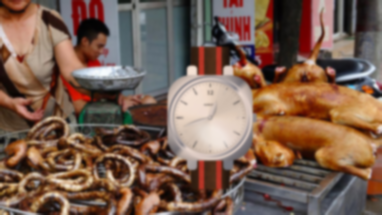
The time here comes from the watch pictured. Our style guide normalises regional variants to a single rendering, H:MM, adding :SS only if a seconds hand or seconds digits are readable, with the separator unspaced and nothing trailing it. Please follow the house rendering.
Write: 12:42
